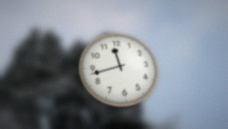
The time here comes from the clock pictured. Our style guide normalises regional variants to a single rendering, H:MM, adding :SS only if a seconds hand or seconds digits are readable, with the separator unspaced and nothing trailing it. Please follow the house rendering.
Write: 11:43
